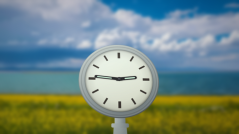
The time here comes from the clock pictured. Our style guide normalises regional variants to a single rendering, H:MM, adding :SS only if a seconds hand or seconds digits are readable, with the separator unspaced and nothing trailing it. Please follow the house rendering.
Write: 2:46
